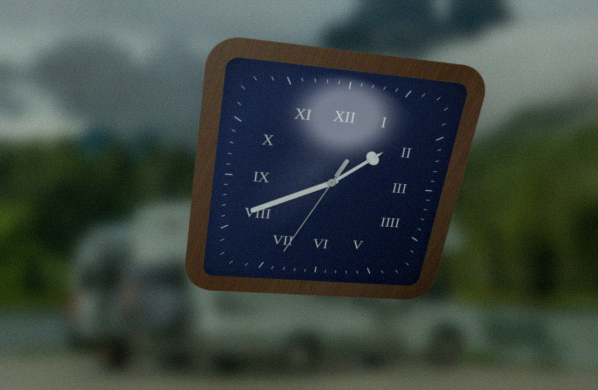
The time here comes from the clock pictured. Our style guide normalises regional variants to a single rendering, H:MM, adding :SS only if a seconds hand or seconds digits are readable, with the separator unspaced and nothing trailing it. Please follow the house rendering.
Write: 1:40:34
